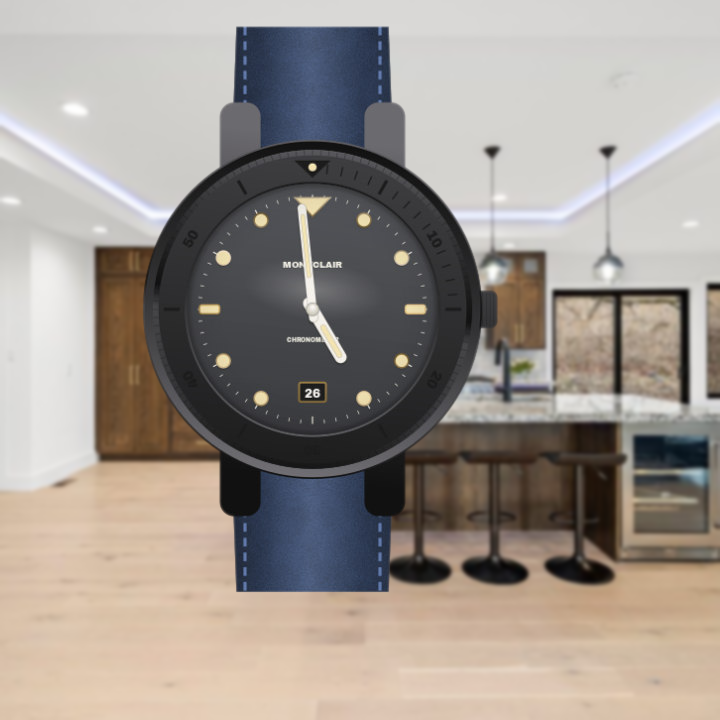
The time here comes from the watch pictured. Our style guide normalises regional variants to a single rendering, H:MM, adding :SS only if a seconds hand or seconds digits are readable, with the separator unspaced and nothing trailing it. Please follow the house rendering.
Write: 4:59
